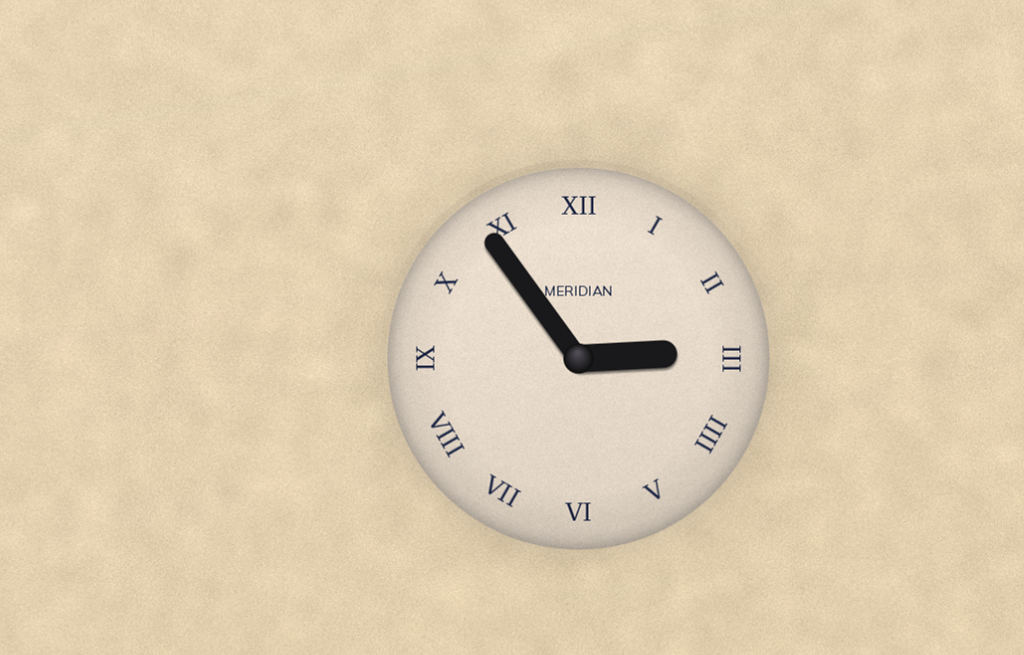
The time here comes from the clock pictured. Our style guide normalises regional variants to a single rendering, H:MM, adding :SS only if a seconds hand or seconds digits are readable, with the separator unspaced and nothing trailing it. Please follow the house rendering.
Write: 2:54
